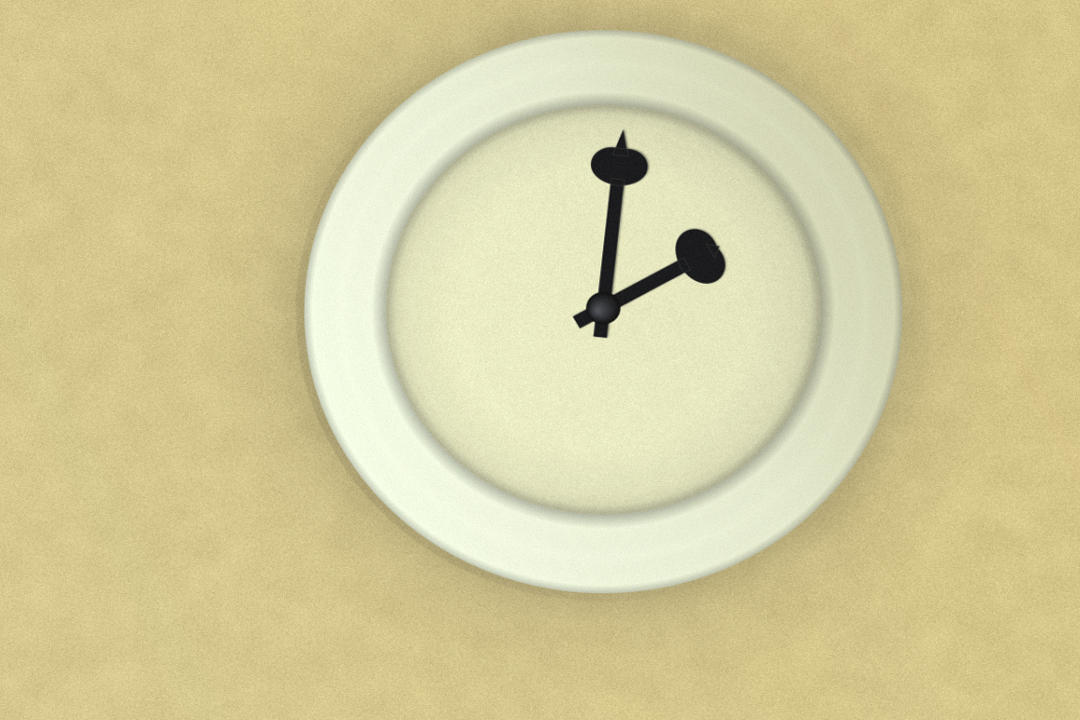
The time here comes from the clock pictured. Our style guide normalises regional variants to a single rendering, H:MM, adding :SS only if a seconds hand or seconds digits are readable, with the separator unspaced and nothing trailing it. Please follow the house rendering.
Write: 2:01
